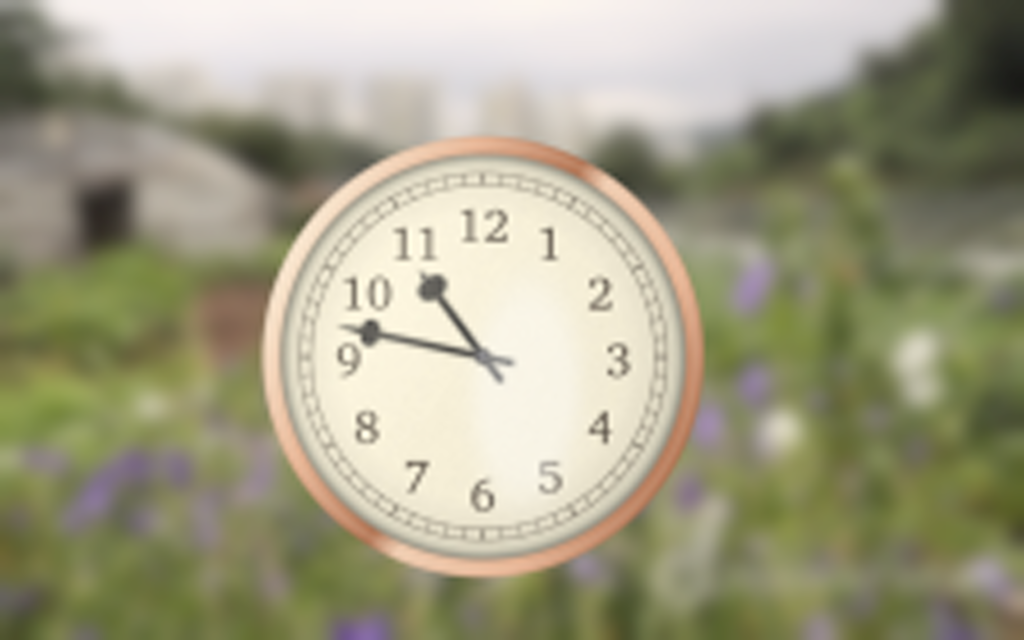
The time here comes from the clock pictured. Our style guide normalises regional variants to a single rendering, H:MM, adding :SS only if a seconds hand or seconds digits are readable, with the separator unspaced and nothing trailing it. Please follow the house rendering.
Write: 10:47
